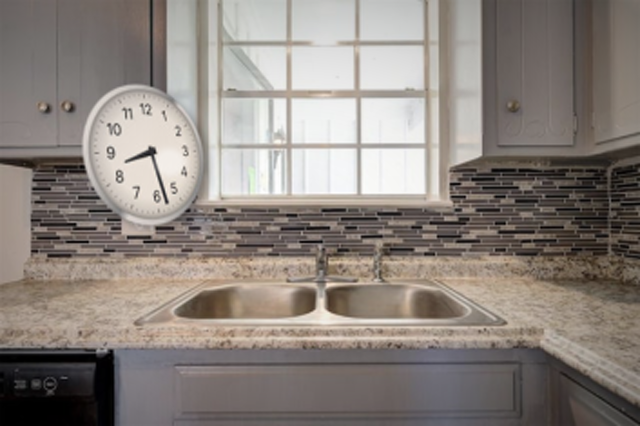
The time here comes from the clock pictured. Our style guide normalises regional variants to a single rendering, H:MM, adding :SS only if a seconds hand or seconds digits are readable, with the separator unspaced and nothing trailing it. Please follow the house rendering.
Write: 8:28
